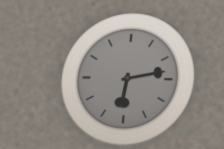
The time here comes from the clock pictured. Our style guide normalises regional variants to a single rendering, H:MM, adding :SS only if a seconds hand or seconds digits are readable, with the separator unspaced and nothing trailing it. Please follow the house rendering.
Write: 6:13
